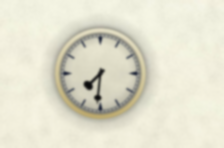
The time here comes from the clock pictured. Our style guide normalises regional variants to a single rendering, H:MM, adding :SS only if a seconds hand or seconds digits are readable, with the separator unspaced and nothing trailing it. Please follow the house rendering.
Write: 7:31
